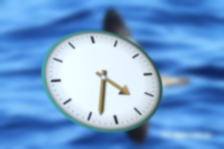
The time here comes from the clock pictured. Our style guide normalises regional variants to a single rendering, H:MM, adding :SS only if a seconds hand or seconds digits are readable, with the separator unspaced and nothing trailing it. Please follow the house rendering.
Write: 4:33
